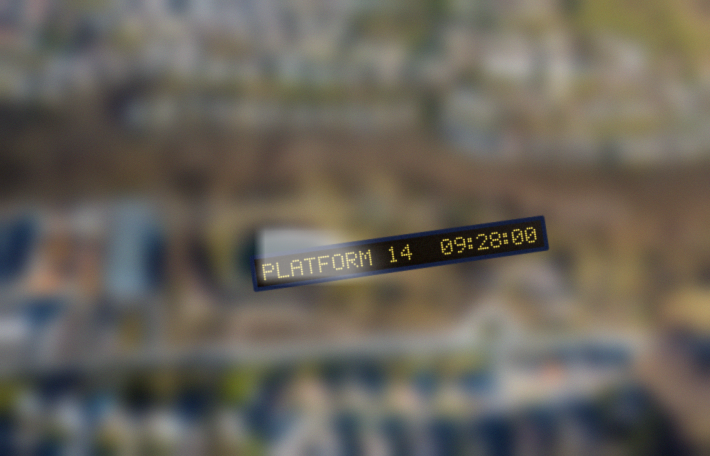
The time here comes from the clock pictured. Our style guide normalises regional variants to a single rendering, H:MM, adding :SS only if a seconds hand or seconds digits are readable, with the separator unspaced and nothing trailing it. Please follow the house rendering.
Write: 9:28:00
